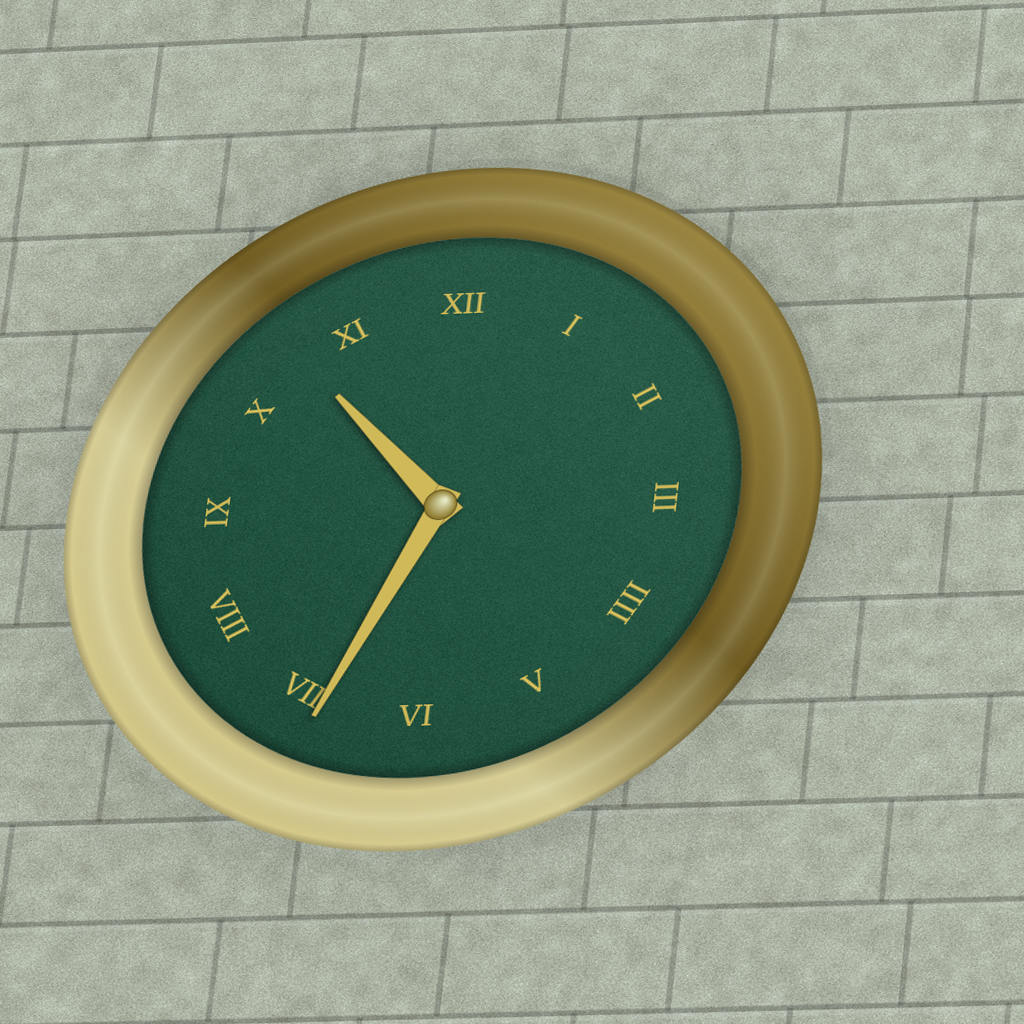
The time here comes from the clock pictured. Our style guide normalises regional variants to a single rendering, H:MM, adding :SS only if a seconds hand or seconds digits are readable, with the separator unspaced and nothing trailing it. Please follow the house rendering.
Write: 10:34
